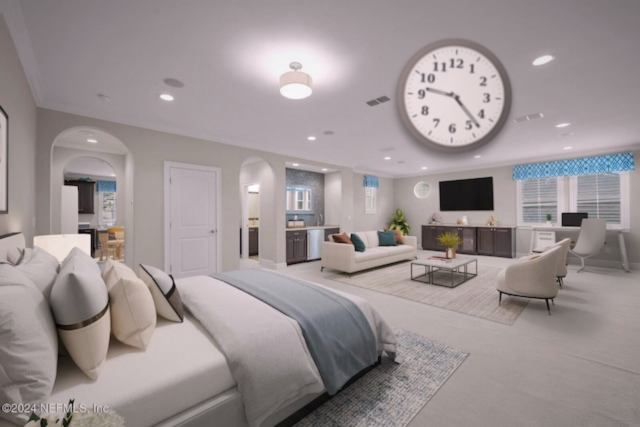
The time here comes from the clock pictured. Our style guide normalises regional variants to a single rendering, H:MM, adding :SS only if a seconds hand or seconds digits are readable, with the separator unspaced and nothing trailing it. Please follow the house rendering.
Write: 9:23
